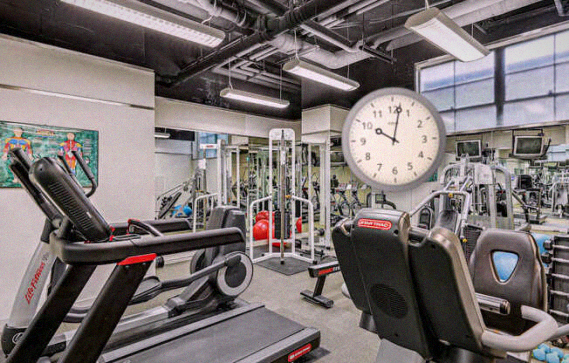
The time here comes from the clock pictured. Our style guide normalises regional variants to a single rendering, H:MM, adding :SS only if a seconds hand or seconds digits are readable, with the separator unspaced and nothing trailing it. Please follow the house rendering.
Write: 10:02
